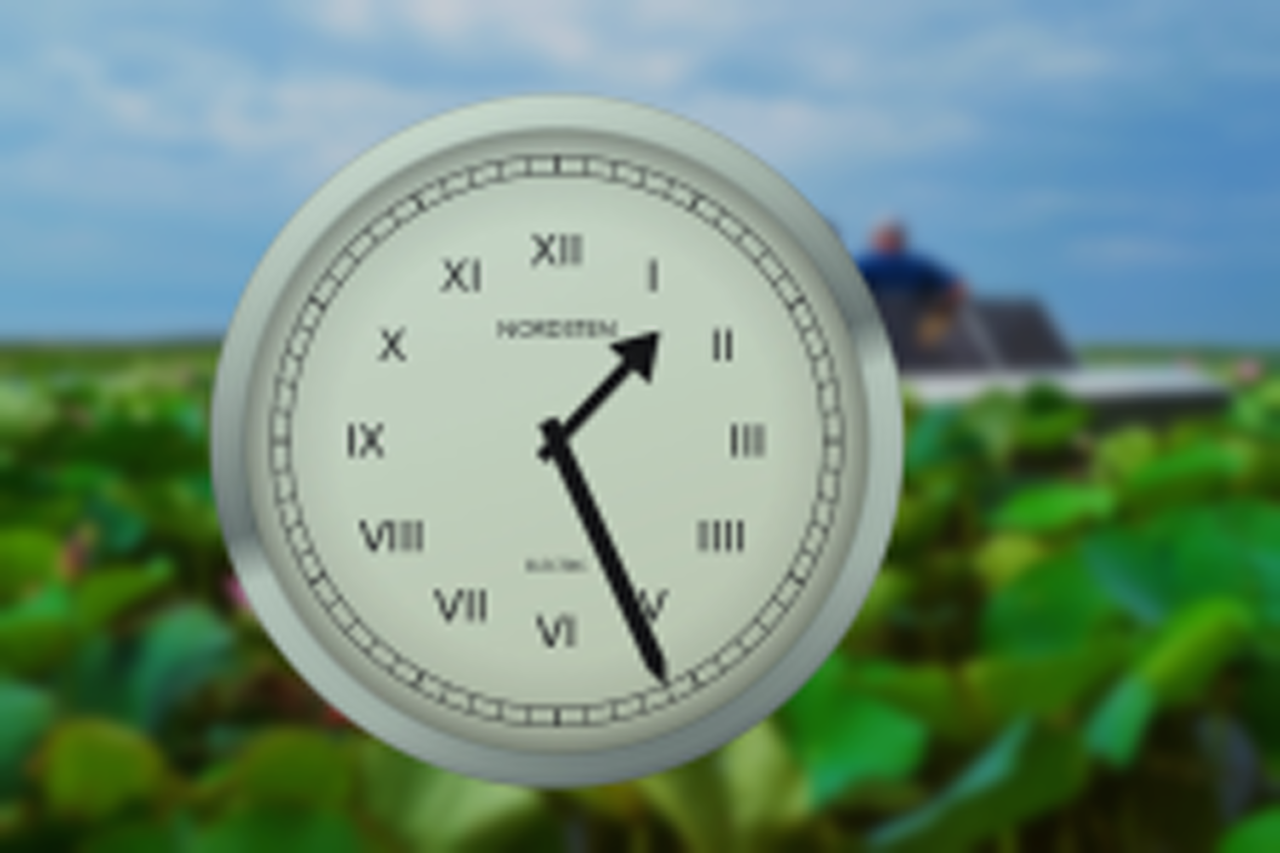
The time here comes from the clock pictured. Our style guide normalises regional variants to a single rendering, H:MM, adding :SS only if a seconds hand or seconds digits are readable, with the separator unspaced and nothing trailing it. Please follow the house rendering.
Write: 1:26
